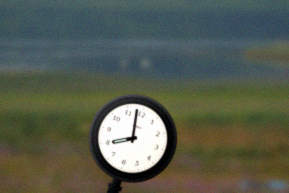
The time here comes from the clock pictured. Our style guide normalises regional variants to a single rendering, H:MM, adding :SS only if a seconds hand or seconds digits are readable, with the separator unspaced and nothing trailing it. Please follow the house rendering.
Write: 7:58
